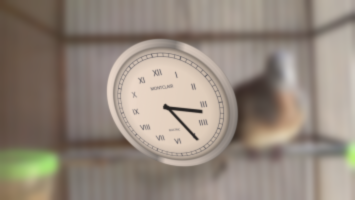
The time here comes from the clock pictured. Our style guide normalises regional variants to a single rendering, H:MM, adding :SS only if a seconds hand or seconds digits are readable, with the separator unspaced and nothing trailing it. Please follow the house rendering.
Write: 3:25
